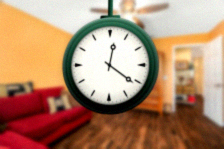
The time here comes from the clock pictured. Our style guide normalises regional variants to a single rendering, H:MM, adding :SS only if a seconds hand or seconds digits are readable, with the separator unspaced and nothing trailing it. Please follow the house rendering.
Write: 12:21
